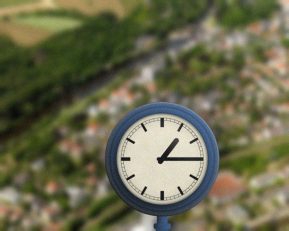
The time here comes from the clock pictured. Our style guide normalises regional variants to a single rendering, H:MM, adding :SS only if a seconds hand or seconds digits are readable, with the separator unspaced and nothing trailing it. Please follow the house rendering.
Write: 1:15
